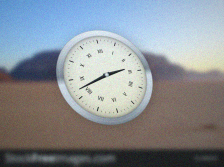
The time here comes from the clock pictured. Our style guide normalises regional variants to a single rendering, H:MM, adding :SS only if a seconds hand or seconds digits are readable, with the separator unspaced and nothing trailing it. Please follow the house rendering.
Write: 2:42
